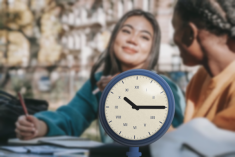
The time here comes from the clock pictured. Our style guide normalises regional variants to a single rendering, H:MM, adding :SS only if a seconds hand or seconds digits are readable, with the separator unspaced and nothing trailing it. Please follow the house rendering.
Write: 10:15
